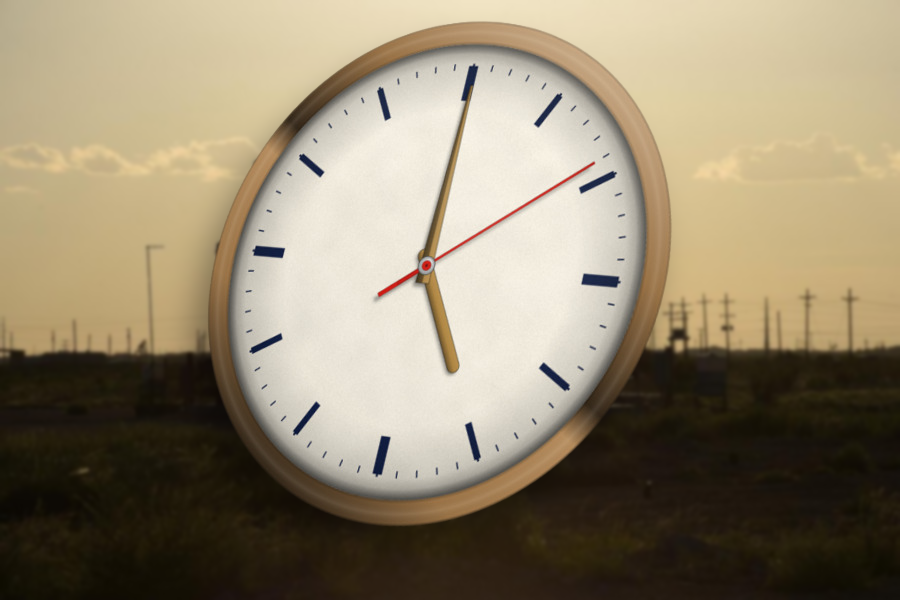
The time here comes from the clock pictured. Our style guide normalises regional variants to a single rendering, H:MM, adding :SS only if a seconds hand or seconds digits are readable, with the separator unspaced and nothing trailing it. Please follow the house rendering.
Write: 5:00:09
